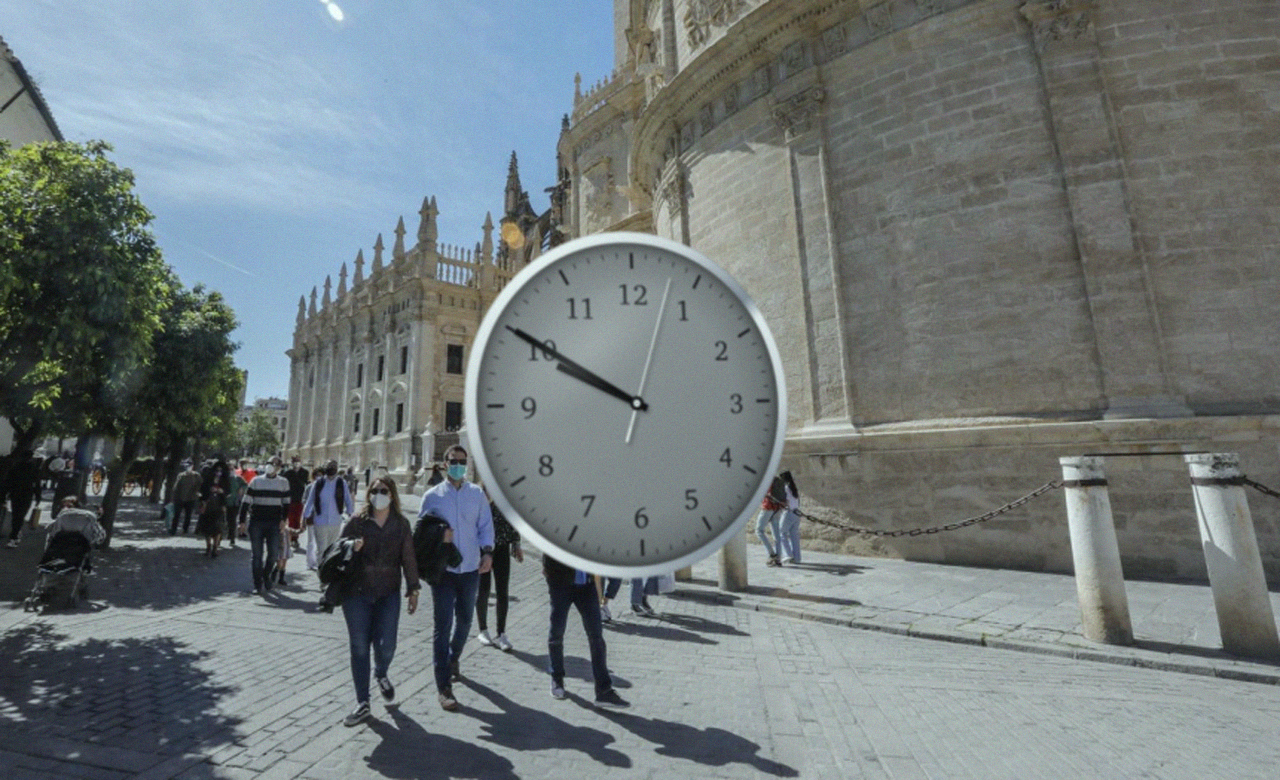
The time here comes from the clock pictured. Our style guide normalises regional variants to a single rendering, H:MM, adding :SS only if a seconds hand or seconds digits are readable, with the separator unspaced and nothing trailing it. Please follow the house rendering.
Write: 9:50:03
